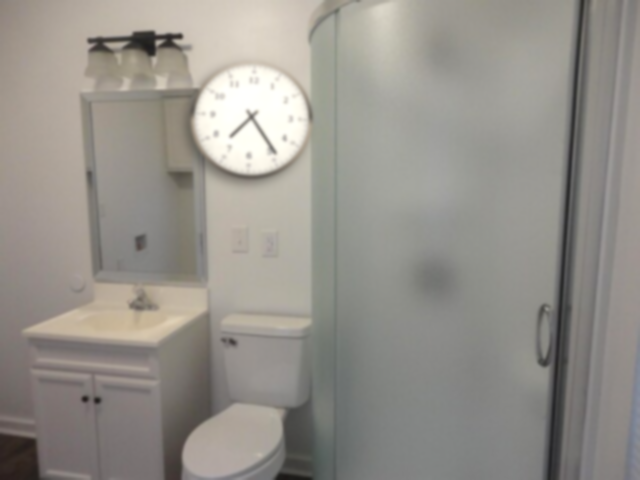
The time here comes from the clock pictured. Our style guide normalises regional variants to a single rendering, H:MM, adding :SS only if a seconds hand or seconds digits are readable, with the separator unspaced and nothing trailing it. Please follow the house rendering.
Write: 7:24
